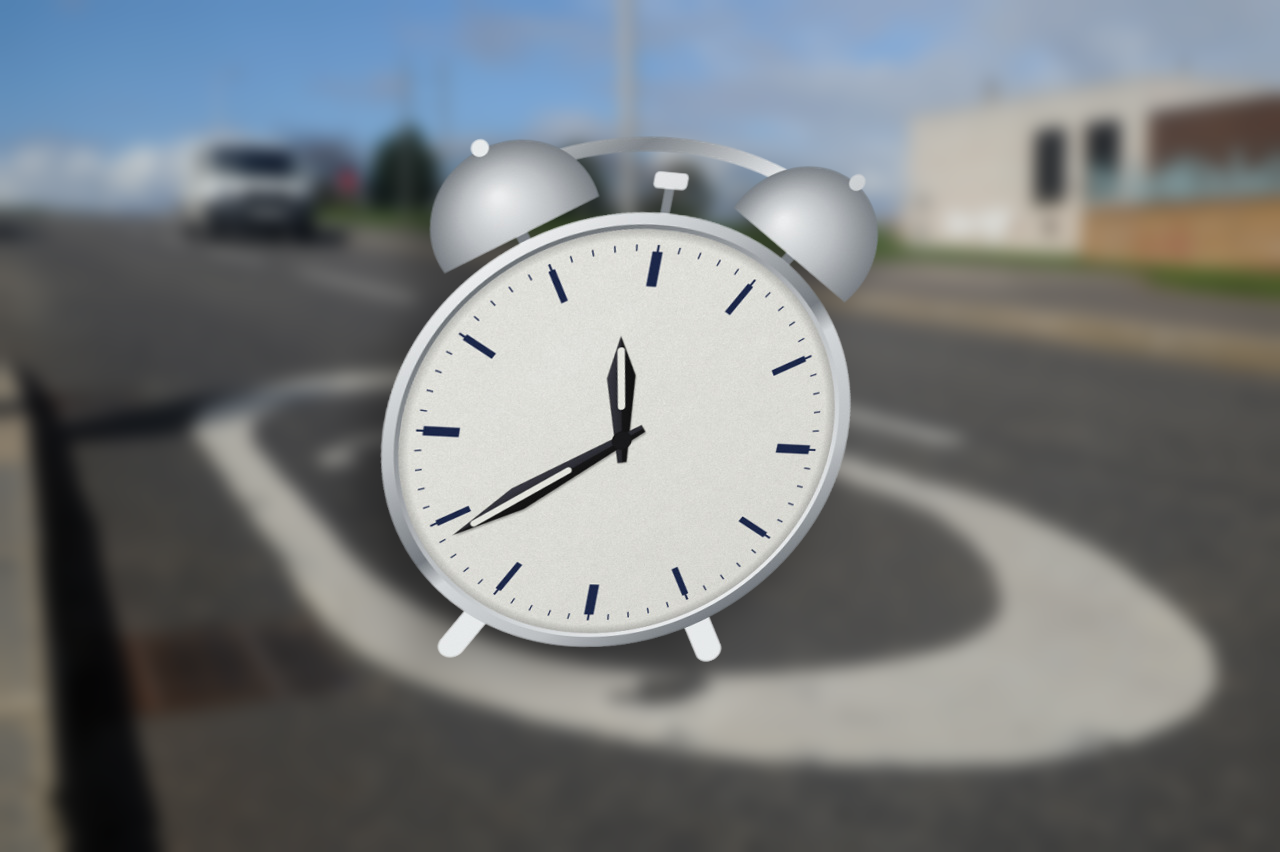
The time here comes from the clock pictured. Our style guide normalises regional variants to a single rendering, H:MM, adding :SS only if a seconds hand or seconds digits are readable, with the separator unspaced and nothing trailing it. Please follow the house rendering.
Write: 11:39
